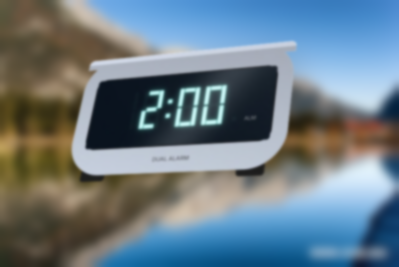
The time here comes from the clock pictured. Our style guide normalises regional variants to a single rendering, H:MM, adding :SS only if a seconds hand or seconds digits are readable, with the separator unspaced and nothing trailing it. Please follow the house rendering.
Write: 2:00
